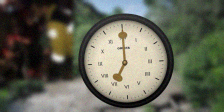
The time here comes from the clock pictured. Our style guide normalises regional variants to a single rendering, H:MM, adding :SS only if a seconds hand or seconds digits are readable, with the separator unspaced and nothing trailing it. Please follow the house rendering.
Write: 7:00
